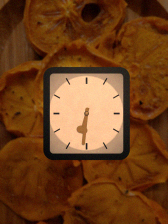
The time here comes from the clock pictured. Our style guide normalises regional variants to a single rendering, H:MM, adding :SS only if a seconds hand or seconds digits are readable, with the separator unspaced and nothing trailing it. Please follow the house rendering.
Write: 6:31
